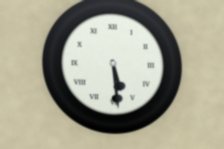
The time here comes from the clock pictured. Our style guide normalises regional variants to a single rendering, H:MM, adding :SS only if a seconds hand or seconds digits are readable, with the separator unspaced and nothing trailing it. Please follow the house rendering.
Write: 5:29
